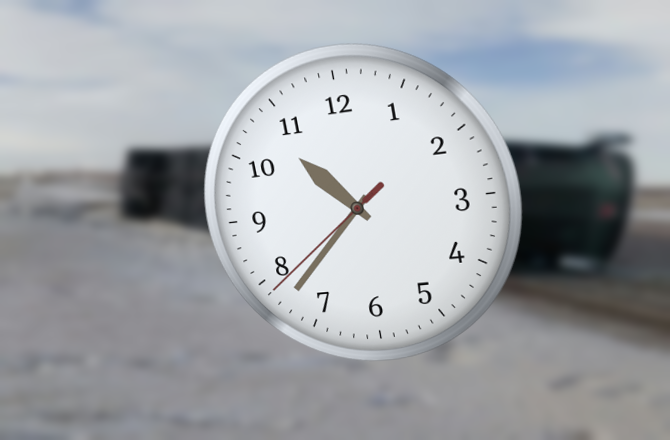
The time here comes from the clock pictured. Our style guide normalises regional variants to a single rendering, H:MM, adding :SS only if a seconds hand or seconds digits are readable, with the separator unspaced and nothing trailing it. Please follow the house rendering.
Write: 10:37:39
